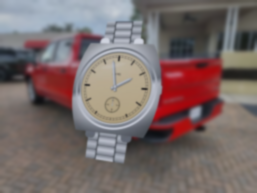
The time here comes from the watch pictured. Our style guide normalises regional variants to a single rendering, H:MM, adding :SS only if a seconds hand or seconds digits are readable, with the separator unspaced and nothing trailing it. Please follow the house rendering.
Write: 1:58
